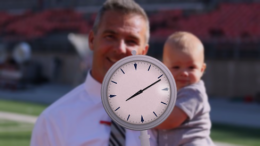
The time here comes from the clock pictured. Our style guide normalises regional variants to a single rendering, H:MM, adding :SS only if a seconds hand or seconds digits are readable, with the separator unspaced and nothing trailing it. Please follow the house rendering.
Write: 8:11
